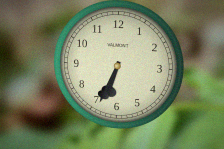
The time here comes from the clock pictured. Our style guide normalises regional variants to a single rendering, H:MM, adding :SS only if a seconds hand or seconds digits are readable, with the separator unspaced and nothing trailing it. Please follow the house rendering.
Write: 6:34
